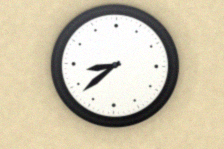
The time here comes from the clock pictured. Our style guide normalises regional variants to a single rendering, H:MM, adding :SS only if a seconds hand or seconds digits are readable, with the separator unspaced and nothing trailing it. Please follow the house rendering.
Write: 8:38
